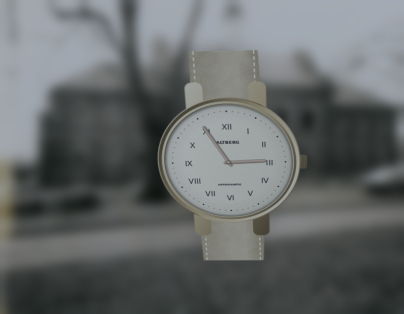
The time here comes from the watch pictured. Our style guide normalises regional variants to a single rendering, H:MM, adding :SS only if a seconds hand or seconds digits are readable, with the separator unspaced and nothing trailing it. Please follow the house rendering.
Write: 2:55
